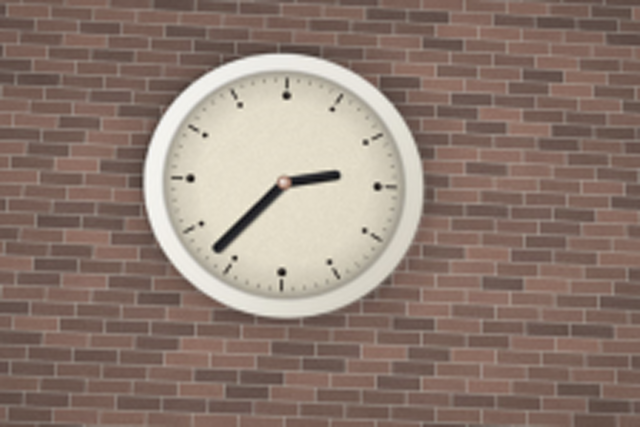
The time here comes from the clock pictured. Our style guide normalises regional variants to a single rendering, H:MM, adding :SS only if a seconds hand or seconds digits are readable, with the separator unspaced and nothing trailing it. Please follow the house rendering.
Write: 2:37
